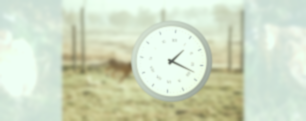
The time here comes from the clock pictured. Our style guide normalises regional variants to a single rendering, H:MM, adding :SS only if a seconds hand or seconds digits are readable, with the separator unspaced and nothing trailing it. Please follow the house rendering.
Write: 1:18
